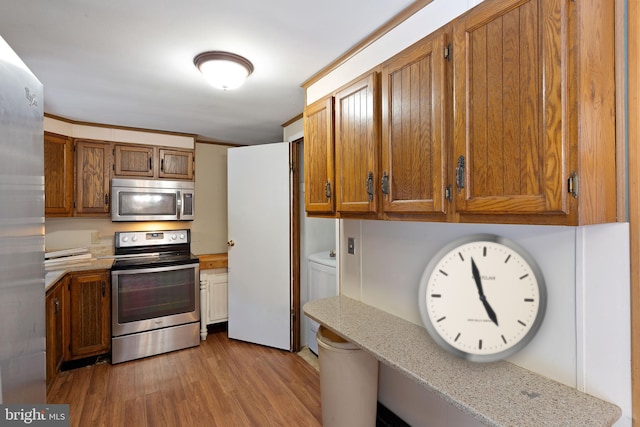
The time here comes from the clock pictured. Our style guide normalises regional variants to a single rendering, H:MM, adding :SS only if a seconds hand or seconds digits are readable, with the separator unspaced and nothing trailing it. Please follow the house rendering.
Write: 4:57
